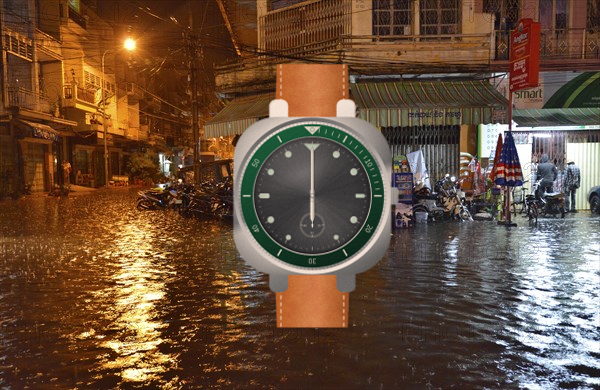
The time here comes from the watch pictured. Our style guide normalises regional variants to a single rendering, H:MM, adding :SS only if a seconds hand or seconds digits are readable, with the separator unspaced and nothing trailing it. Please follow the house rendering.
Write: 6:00
